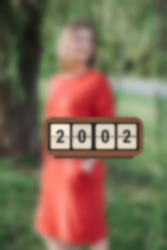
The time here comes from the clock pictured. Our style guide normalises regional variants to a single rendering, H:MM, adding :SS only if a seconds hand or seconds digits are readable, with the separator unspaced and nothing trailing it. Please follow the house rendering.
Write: 20:02
